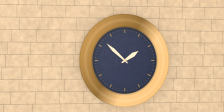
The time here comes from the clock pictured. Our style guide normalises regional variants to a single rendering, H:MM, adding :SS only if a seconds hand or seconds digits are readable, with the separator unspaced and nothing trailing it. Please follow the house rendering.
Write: 1:52
